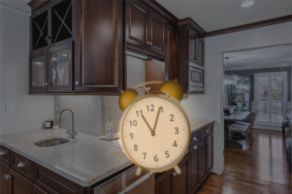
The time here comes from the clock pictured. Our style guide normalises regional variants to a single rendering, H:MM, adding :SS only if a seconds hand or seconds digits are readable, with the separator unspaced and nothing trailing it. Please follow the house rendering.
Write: 11:04
